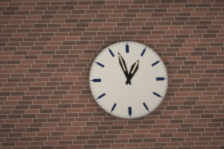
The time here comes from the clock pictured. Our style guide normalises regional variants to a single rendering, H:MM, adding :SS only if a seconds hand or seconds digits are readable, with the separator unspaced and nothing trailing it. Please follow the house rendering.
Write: 12:57
